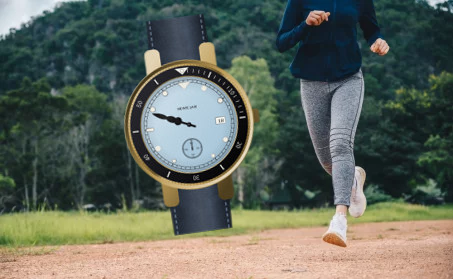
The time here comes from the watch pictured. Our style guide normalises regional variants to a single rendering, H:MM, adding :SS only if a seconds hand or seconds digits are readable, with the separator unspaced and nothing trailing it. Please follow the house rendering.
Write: 9:49
